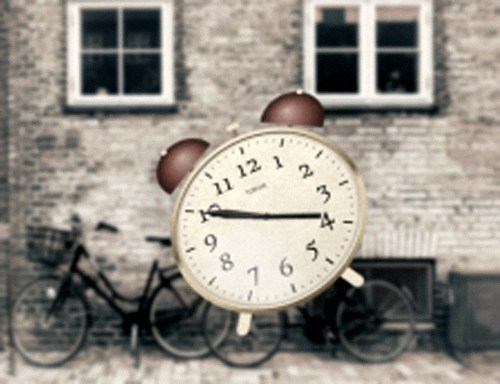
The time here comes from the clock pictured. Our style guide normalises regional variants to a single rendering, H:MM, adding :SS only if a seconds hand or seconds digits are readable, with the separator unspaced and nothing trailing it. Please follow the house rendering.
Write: 3:50
